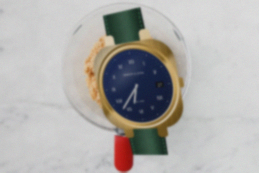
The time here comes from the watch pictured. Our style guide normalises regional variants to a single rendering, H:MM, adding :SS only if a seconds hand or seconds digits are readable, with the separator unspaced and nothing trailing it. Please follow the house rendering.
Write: 6:37
